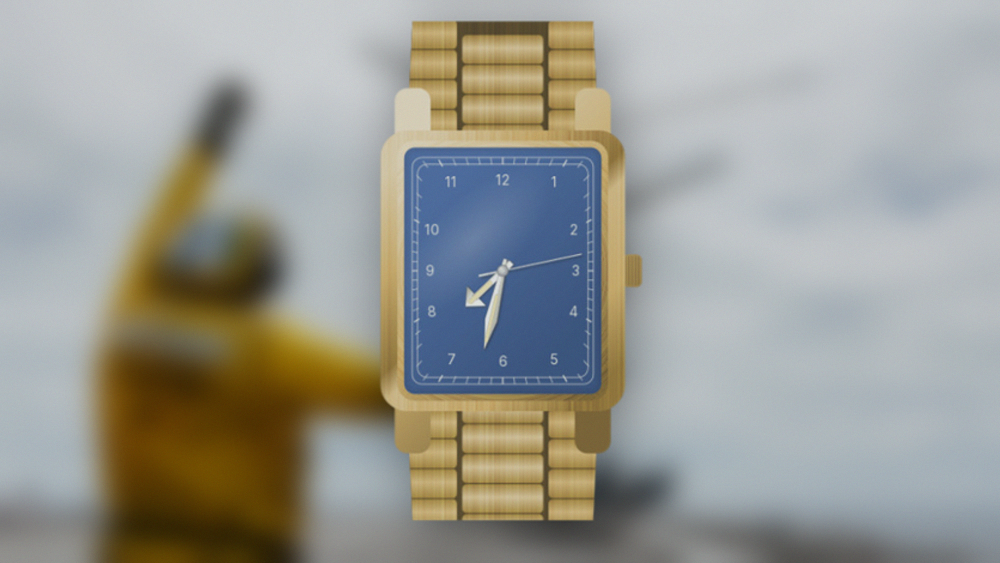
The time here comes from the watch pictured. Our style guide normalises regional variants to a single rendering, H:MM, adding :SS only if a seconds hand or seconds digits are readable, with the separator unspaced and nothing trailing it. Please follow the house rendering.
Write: 7:32:13
